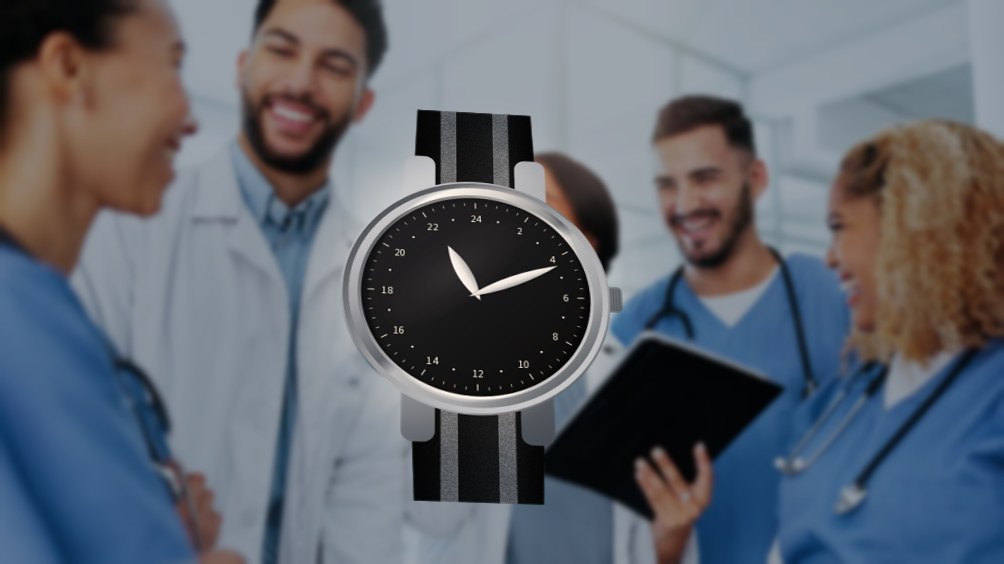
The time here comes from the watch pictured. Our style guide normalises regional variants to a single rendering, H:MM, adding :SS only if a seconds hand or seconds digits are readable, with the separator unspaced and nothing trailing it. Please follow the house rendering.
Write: 22:11
